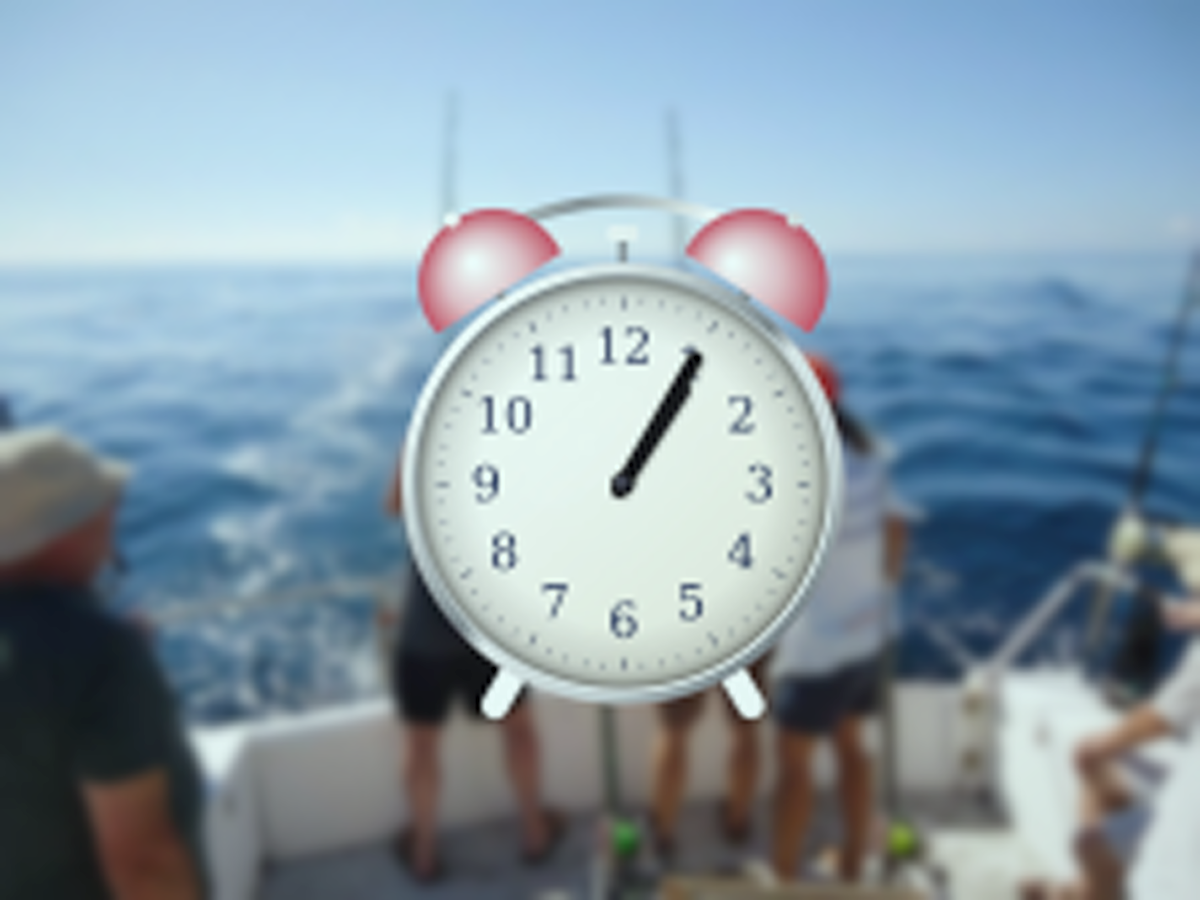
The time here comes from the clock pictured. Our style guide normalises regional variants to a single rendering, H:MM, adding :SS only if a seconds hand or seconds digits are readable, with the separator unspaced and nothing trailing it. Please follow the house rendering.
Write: 1:05
